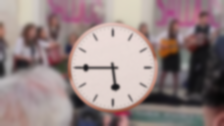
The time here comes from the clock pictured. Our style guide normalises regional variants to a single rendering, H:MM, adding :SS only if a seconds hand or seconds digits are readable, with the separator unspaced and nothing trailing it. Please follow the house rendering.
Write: 5:45
